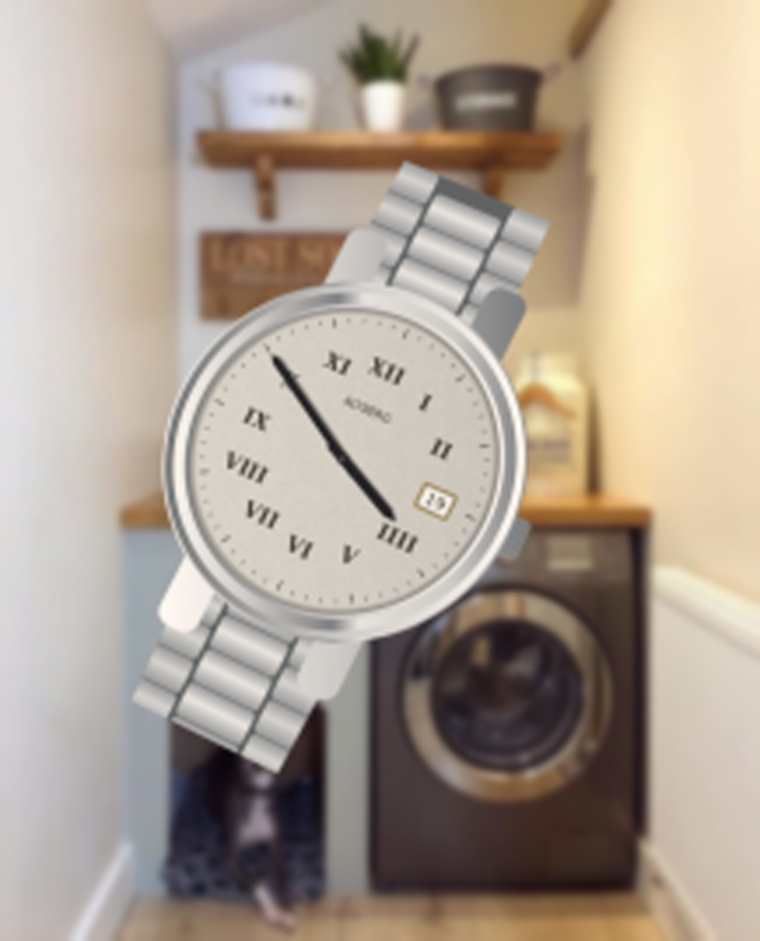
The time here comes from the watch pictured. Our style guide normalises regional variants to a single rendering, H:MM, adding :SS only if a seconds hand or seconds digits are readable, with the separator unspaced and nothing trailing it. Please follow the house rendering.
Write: 3:50
